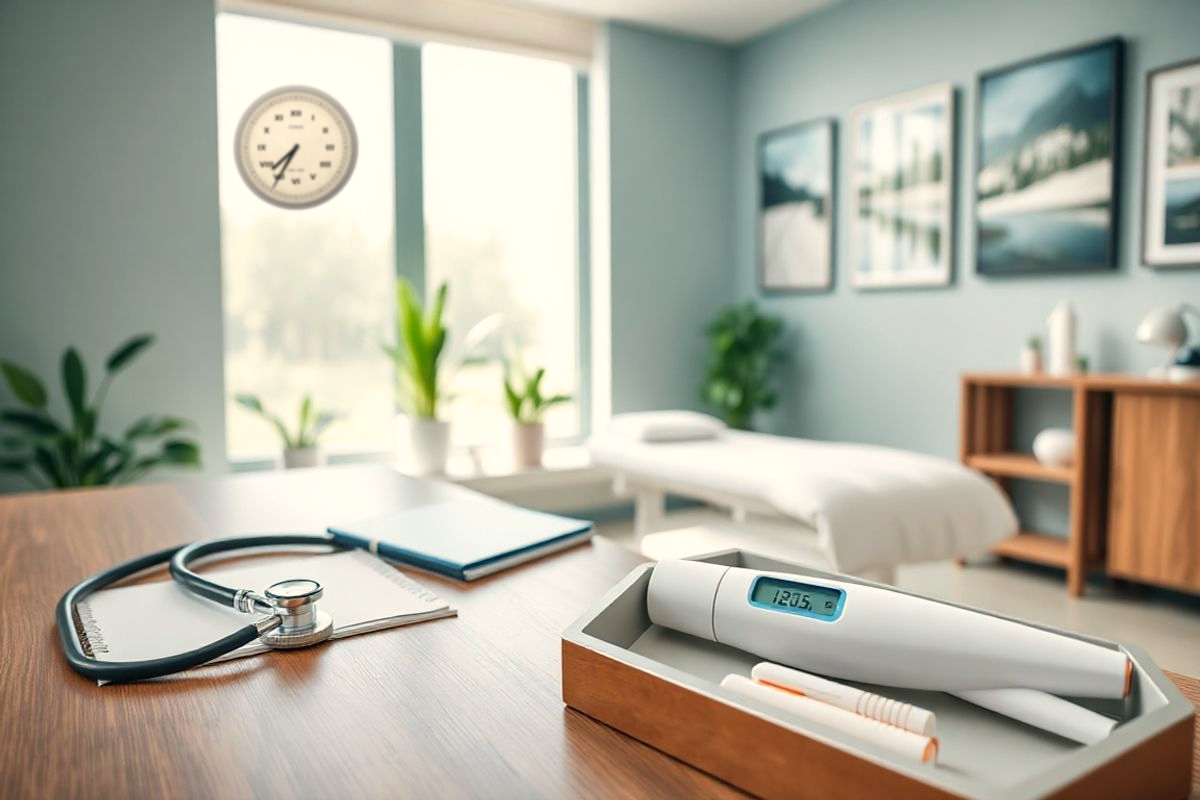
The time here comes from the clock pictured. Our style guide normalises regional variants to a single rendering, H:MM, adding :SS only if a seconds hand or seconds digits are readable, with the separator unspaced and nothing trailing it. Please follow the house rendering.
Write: 7:35
